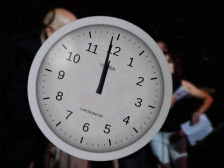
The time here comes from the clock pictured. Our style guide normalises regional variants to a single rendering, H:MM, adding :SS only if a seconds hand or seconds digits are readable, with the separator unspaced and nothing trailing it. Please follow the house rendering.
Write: 11:59
